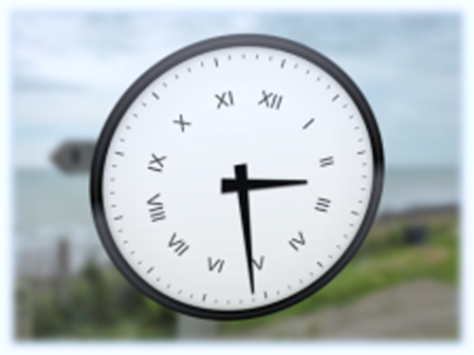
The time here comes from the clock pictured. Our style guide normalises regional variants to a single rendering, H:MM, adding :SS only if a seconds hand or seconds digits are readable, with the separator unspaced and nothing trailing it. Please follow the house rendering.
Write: 2:26
